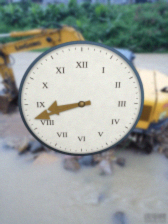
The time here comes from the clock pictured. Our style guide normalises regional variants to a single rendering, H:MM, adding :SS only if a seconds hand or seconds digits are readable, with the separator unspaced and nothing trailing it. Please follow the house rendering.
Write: 8:42
